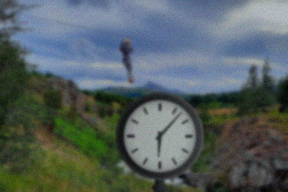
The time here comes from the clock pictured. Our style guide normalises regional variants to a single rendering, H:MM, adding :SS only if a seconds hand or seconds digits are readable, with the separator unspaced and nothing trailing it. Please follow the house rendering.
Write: 6:07
